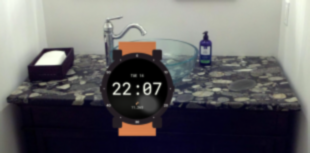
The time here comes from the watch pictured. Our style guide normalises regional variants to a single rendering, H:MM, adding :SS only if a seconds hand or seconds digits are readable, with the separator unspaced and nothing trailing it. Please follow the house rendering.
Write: 22:07
